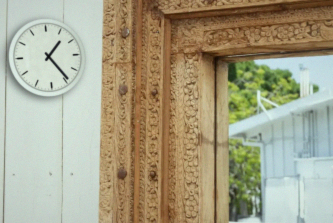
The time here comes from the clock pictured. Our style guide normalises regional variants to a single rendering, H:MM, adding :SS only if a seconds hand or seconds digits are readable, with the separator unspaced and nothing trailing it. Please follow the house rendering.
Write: 1:24
